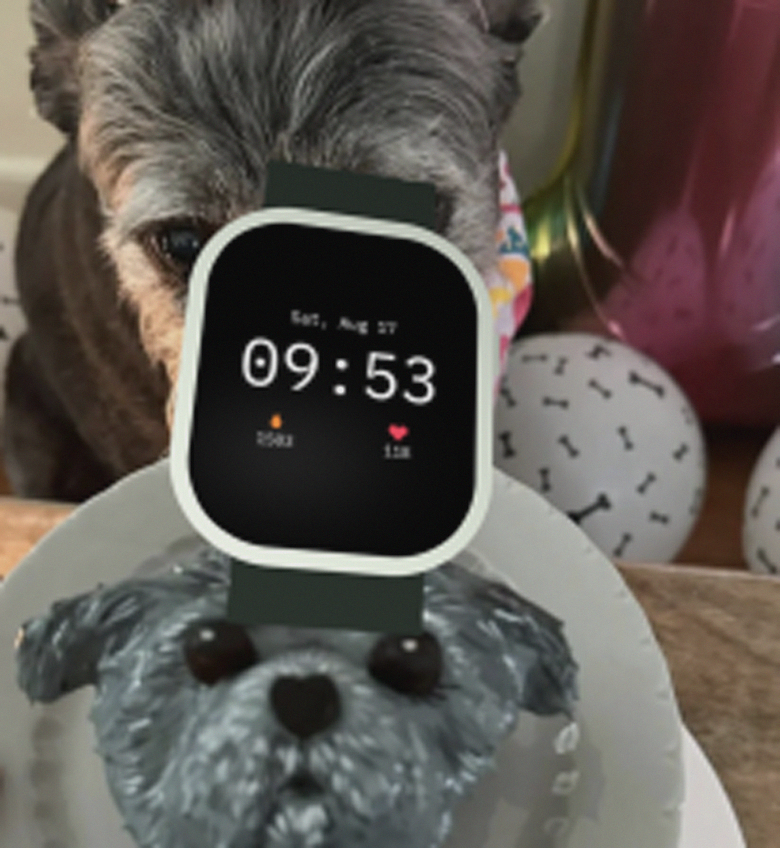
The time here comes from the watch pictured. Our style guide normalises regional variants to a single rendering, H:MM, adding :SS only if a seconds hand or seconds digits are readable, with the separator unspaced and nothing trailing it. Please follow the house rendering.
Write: 9:53
